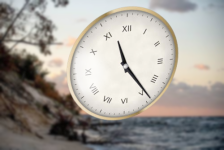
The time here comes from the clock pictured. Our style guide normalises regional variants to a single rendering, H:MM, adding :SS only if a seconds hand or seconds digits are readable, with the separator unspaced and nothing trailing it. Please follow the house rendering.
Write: 11:24
